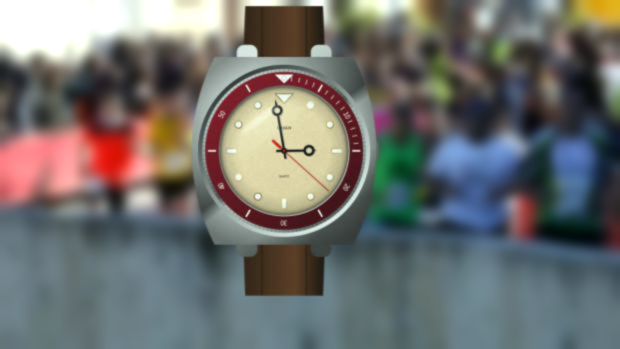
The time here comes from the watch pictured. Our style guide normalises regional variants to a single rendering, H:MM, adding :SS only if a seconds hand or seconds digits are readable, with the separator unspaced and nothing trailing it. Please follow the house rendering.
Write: 2:58:22
